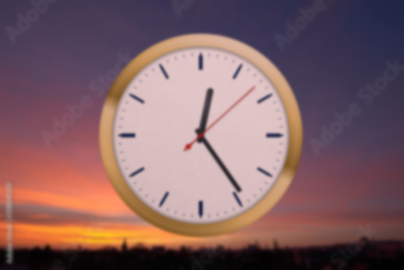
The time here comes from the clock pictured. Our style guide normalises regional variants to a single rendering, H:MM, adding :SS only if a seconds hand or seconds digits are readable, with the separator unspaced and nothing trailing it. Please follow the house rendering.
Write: 12:24:08
